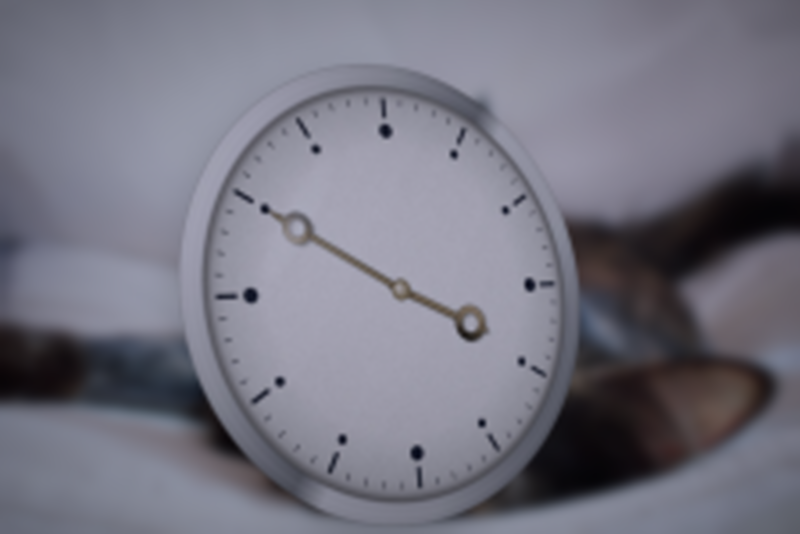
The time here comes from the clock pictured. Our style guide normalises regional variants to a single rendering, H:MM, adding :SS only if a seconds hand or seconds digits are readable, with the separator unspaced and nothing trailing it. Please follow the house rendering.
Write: 3:50
